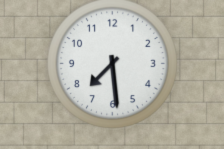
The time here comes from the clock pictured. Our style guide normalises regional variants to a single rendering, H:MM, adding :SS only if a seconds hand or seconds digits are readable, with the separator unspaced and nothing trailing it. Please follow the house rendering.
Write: 7:29
